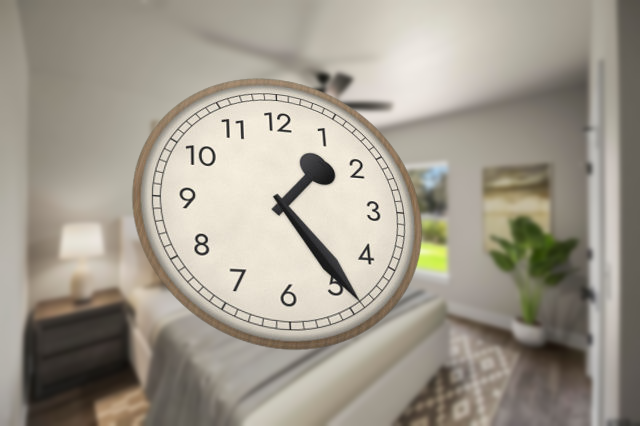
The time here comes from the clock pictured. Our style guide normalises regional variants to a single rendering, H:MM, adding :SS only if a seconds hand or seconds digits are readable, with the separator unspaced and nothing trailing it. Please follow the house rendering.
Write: 1:24
